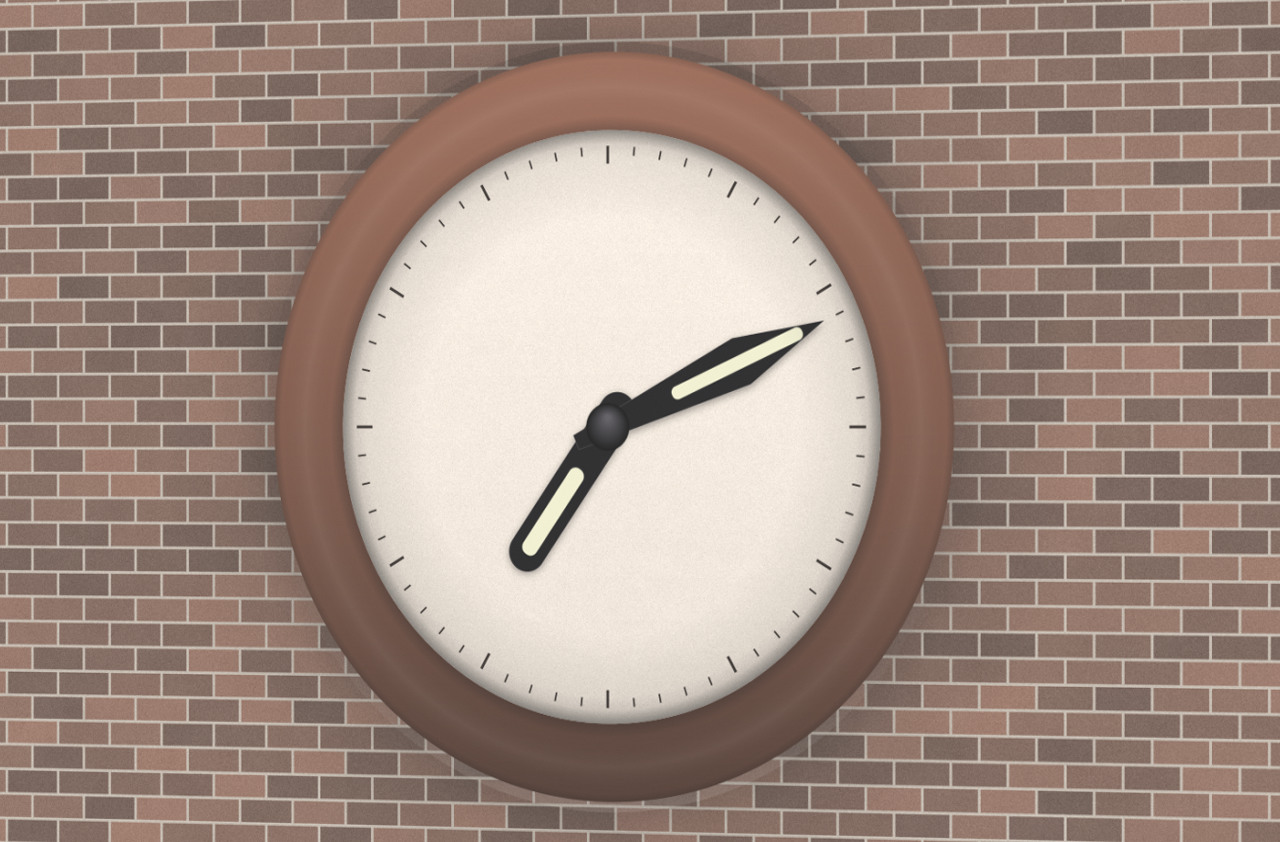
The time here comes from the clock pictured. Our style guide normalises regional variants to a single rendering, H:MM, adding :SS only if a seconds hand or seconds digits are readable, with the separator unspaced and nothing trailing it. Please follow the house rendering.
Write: 7:11
